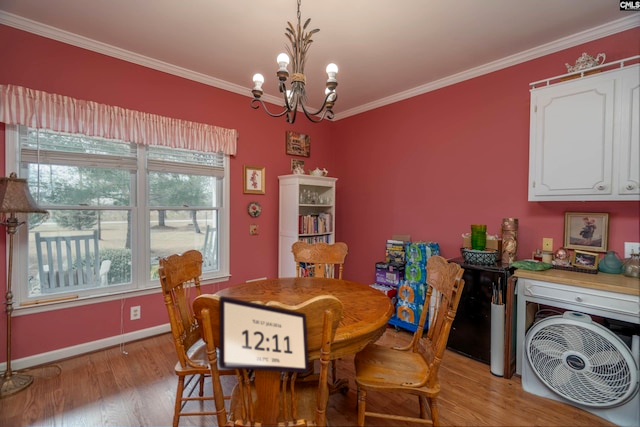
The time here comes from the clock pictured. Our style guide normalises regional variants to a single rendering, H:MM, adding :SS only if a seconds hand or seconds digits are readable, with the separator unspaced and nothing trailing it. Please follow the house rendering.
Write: 12:11
